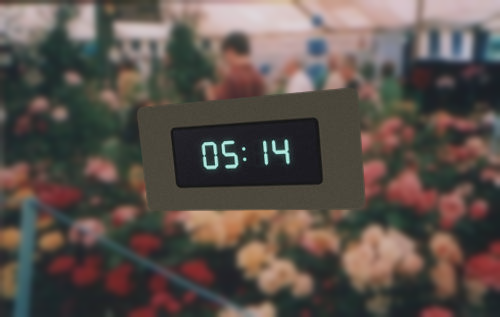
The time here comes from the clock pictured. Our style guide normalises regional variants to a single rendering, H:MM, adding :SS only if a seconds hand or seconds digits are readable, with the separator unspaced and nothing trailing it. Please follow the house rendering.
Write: 5:14
